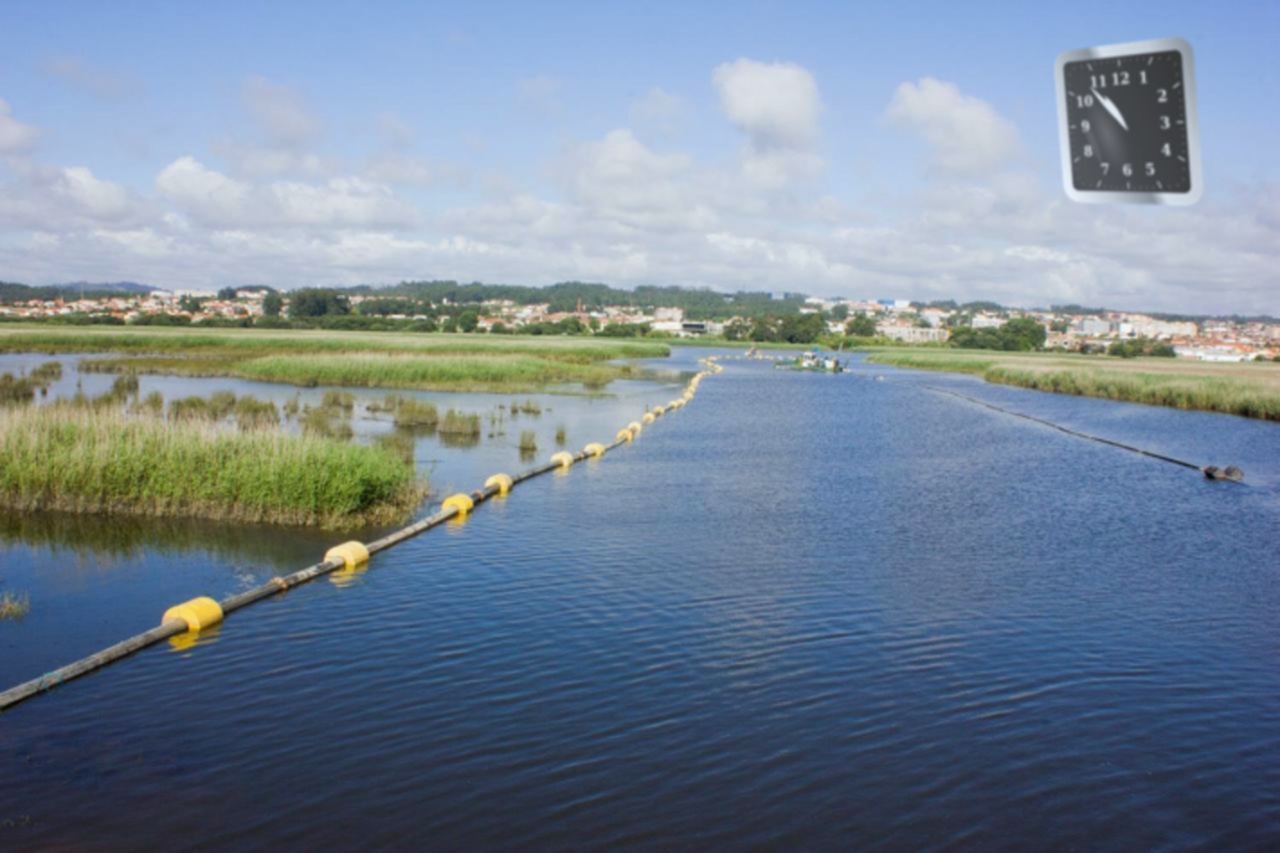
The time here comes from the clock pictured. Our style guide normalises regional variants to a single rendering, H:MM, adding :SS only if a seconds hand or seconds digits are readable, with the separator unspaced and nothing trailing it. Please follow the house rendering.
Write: 10:53
